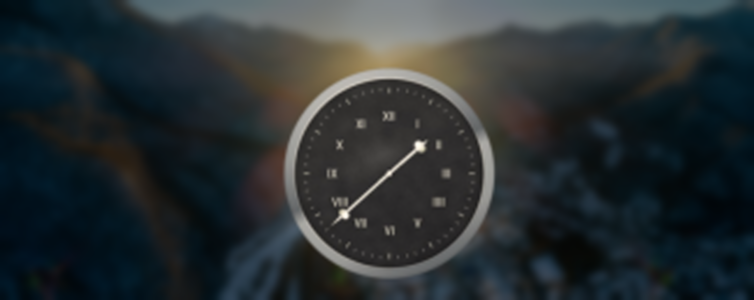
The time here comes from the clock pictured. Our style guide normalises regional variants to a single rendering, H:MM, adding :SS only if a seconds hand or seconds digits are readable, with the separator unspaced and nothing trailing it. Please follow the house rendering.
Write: 1:38
